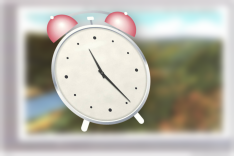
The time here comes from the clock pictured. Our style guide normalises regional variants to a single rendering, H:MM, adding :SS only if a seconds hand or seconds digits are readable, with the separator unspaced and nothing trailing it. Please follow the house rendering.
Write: 11:24
